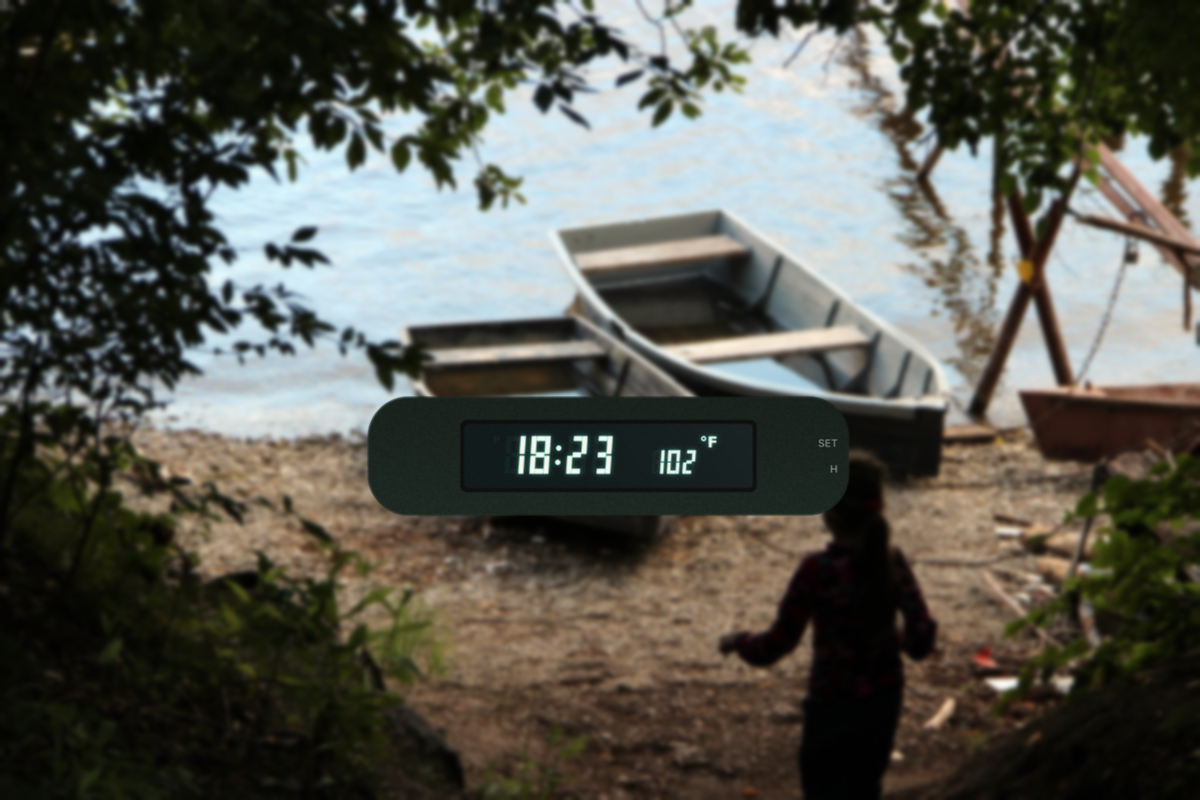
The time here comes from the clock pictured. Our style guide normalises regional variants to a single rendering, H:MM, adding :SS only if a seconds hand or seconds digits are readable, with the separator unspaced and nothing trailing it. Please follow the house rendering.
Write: 18:23
